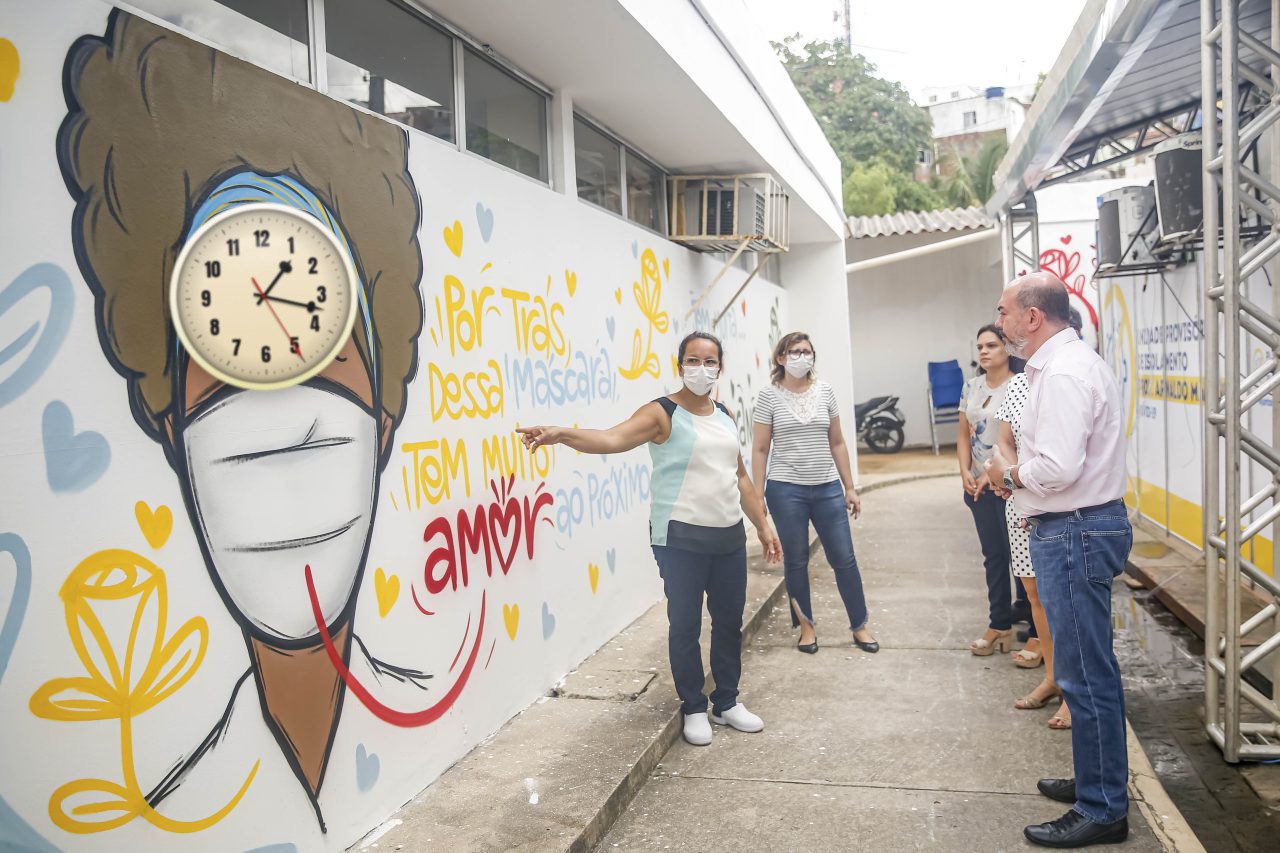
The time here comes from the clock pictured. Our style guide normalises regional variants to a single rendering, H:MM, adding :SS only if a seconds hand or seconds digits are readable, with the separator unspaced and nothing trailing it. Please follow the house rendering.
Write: 1:17:25
